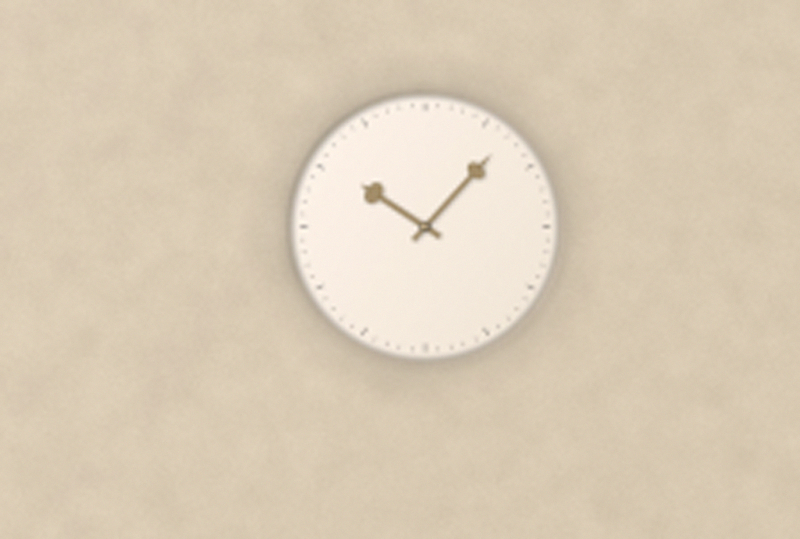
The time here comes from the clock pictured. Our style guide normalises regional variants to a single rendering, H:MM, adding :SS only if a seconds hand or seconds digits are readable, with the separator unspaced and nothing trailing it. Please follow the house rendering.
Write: 10:07
